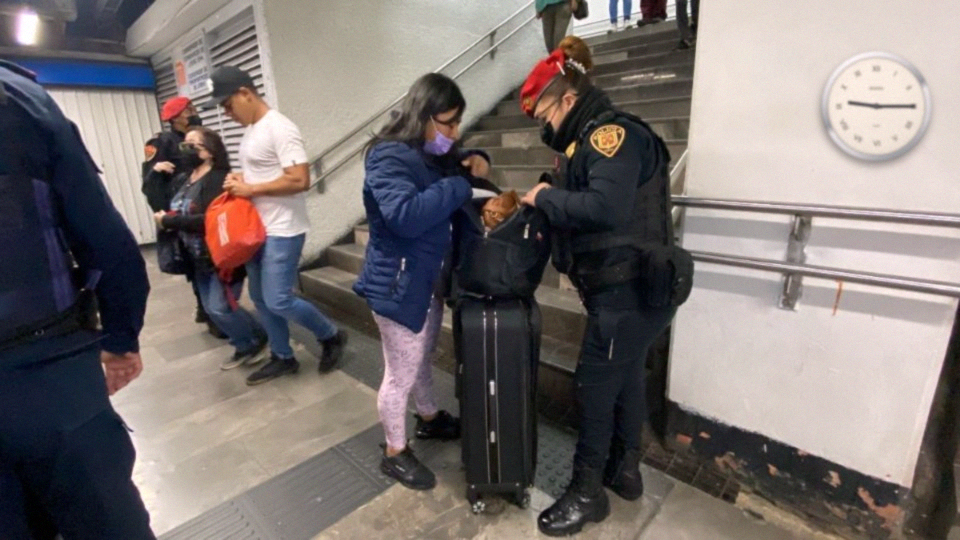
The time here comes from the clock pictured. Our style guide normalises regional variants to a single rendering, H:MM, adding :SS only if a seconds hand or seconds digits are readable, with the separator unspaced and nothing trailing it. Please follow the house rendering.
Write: 9:15
